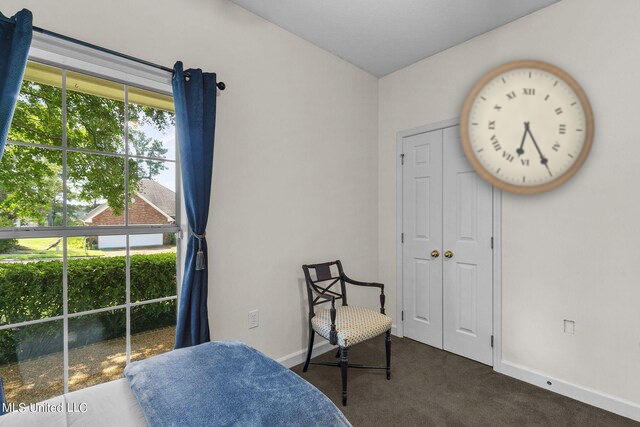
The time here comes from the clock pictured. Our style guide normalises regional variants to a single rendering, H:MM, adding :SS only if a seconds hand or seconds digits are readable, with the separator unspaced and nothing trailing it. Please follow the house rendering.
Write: 6:25
